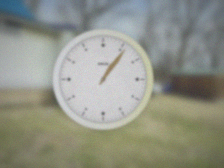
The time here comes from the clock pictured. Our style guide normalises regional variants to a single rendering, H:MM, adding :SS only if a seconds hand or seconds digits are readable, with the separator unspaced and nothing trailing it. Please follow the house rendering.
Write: 1:06
